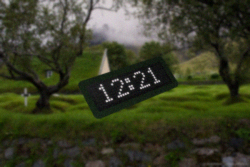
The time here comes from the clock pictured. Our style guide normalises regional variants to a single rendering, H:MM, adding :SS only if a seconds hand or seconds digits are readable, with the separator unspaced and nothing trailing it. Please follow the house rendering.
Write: 12:21
